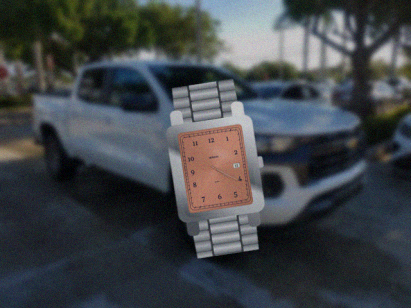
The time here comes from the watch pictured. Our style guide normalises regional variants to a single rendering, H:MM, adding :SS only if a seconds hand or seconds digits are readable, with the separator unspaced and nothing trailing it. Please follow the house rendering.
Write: 4:21
